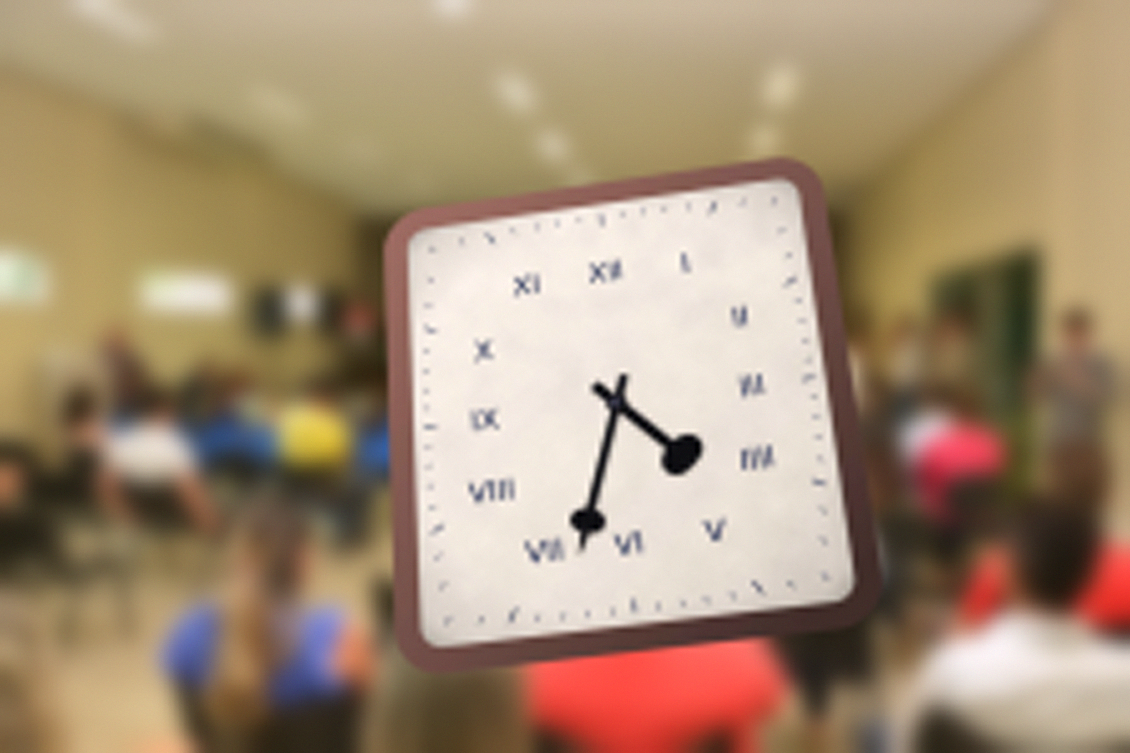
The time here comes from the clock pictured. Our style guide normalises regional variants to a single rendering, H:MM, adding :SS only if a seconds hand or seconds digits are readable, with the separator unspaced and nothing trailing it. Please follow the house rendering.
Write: 4:33
